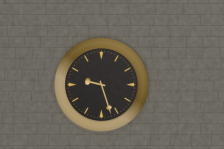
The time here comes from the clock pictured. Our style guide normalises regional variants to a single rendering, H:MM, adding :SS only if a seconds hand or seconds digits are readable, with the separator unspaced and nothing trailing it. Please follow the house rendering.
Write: 9:27
